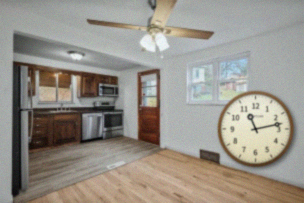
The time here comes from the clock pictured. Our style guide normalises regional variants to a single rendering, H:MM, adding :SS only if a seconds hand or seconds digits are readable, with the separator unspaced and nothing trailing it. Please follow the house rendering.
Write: 11:13
